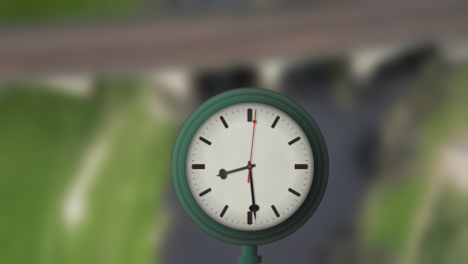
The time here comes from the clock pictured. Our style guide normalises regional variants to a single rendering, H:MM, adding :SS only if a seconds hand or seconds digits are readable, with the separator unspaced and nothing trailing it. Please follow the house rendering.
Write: 8:29:01
